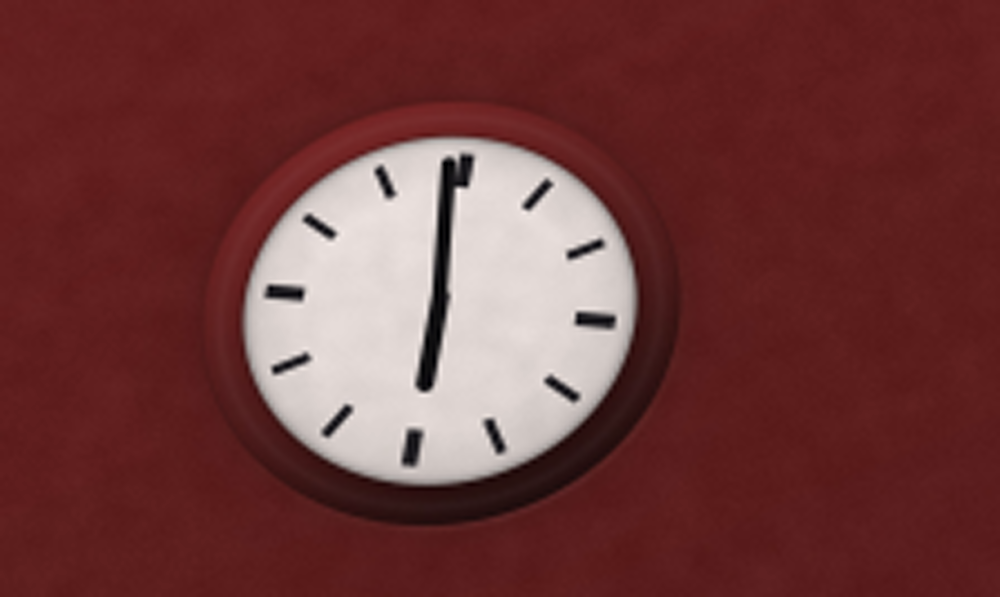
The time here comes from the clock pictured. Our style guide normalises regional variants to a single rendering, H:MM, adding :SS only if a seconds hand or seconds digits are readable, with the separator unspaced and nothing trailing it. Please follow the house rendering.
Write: 5:59
